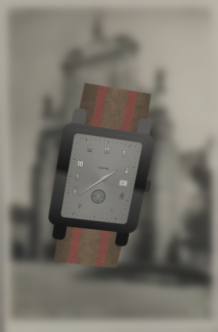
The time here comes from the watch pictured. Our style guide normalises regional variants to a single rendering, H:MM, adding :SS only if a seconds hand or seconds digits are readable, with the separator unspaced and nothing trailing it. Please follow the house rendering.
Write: 1:38
